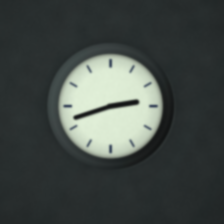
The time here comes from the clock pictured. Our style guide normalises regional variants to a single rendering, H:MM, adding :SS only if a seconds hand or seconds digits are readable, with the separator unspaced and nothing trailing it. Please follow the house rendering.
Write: 2:42
